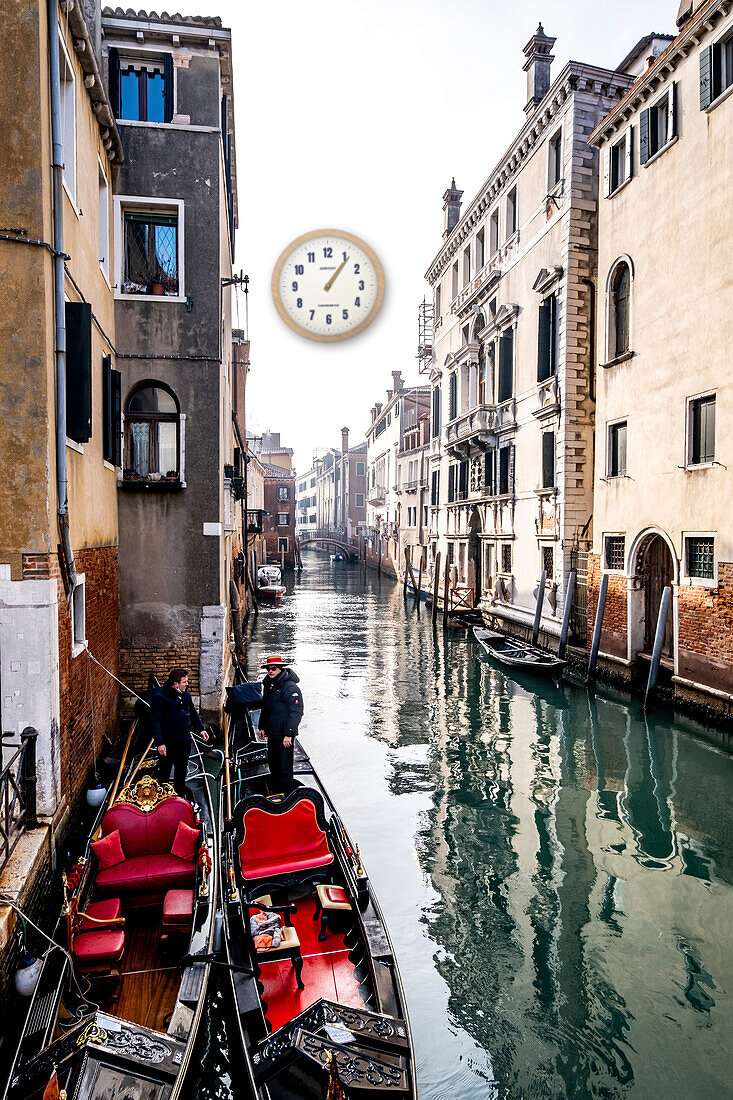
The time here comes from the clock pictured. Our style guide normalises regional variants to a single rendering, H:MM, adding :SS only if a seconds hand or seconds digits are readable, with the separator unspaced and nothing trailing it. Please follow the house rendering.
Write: 1:06
